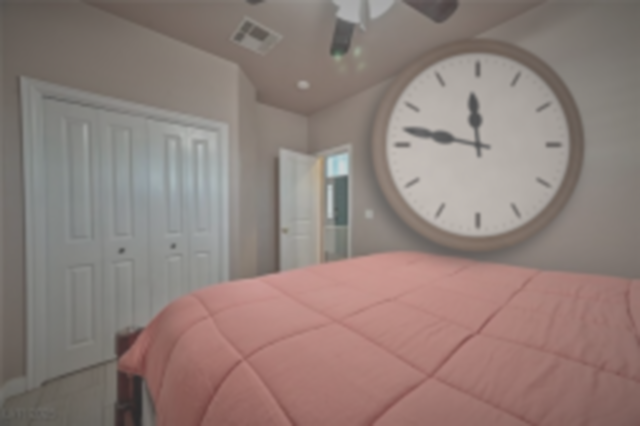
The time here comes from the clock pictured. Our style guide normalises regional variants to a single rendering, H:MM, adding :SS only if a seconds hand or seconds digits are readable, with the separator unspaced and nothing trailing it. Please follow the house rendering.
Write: 11:47
